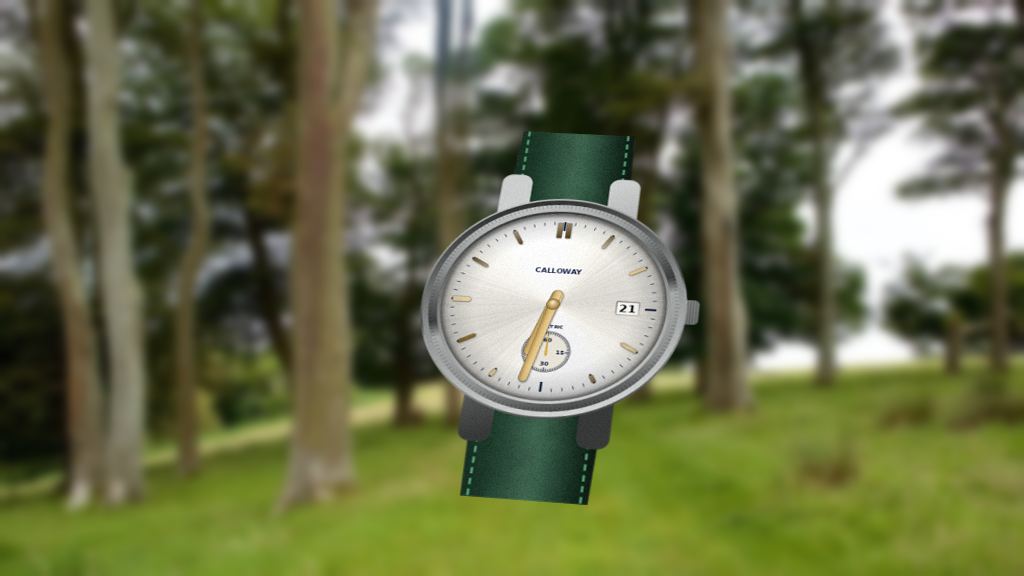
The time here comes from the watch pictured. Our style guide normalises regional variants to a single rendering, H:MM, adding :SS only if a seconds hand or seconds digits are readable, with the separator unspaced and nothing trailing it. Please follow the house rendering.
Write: 6:32
